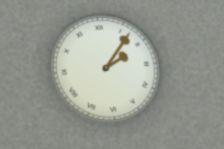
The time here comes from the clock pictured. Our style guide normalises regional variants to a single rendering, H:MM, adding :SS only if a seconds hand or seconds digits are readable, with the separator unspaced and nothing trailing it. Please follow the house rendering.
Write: 2:07
